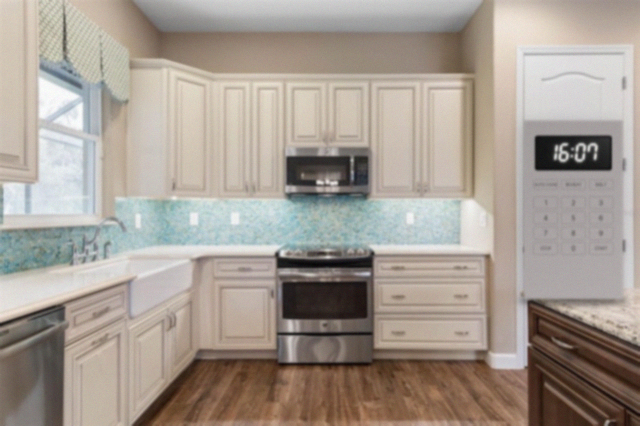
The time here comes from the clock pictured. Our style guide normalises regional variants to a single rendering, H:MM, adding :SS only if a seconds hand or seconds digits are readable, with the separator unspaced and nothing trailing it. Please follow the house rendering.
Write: 16:07
